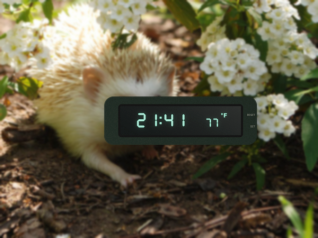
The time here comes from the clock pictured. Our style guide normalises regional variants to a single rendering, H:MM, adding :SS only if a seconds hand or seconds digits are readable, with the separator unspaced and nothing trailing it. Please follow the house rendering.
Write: 21:41
